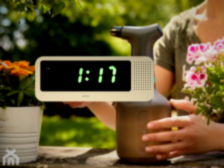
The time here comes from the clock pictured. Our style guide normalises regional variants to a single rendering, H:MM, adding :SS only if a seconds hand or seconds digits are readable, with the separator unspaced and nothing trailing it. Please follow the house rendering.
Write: 1:17
